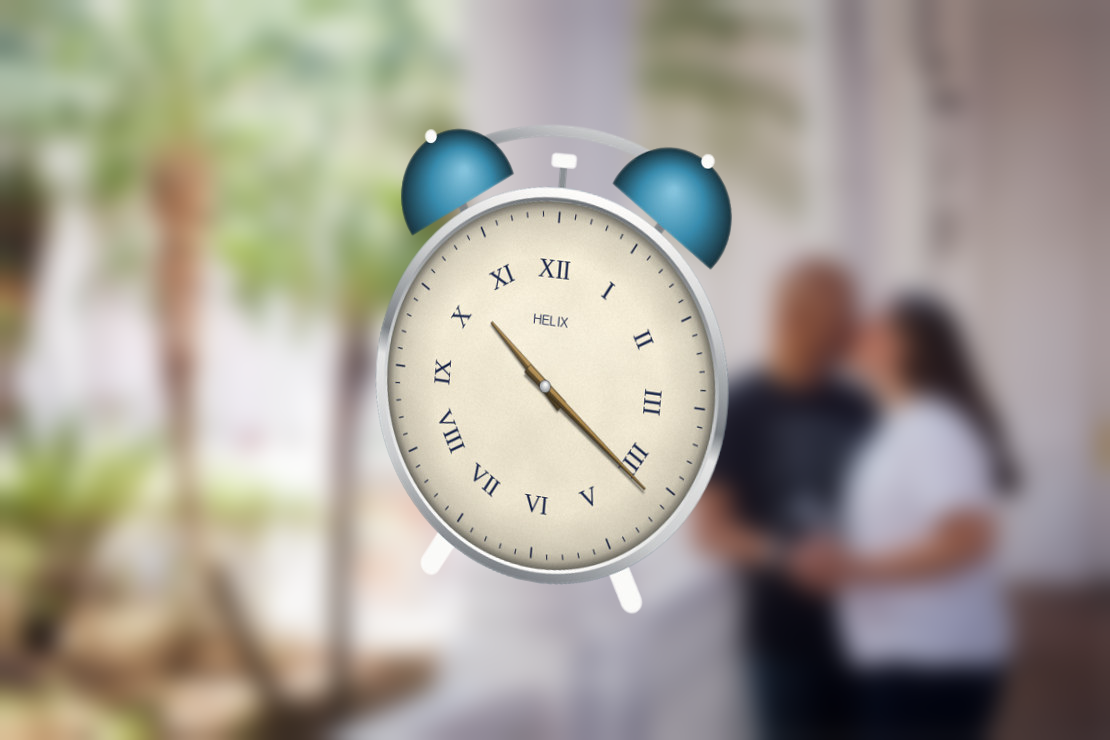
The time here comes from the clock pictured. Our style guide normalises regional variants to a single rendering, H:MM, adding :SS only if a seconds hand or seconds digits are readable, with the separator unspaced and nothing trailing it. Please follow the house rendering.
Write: 10:21
